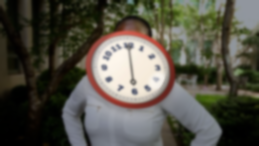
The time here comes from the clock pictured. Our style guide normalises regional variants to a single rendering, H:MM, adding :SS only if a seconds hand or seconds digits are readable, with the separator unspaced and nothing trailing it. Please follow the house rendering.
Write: 6:00
